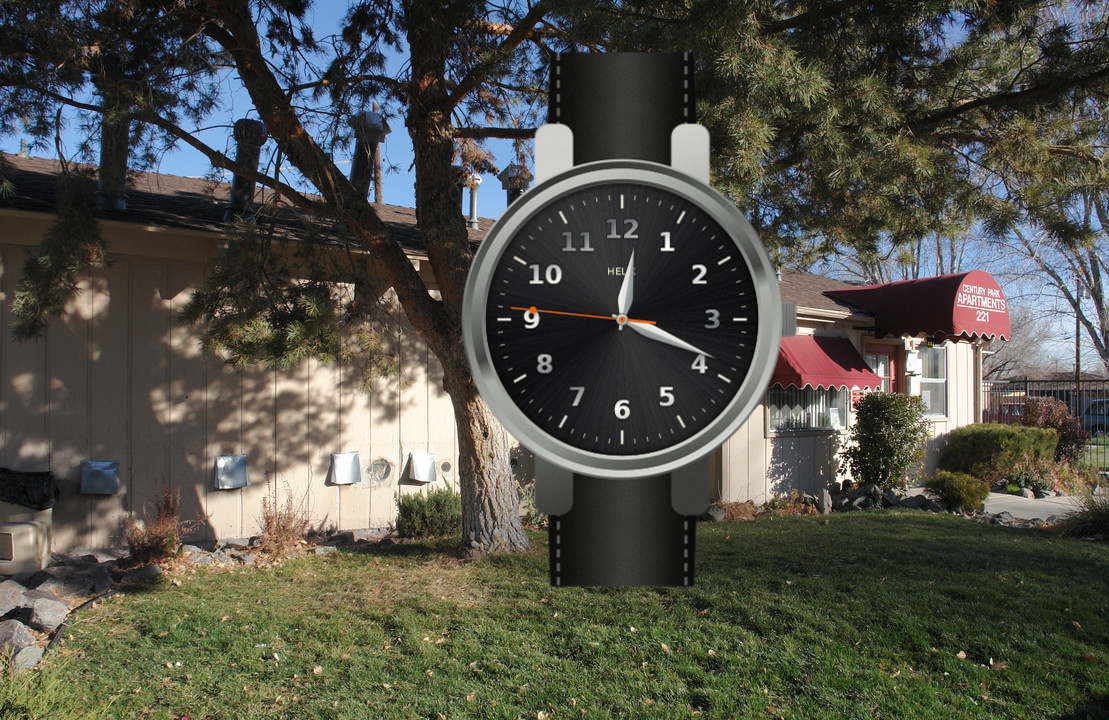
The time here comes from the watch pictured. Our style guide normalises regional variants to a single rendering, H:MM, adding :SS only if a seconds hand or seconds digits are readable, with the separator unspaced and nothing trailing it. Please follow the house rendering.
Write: 12:18:46
